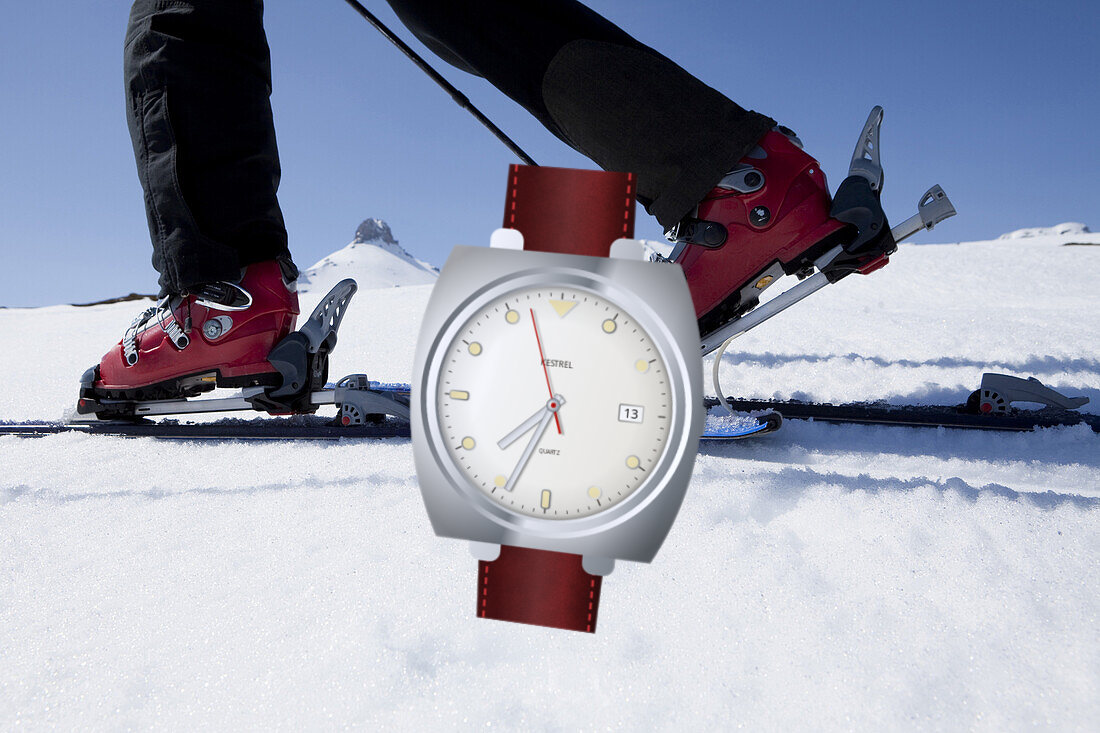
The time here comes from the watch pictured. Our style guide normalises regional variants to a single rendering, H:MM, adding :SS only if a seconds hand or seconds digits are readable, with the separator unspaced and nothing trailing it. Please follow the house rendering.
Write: 7:33:57
